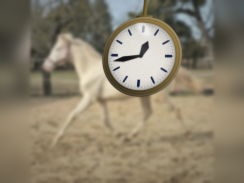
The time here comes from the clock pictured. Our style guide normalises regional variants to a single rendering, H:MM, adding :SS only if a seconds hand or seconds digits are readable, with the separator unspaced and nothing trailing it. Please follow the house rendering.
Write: 12:43
